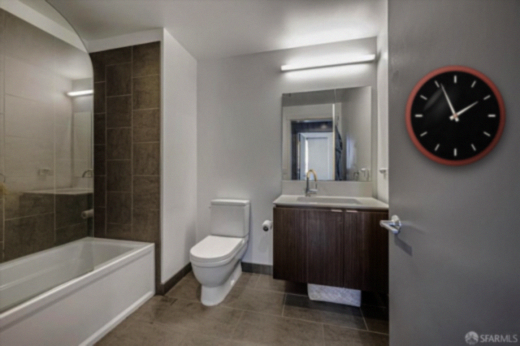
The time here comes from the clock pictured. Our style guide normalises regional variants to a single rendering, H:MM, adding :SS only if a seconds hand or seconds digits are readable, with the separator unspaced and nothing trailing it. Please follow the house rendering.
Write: 1:56
